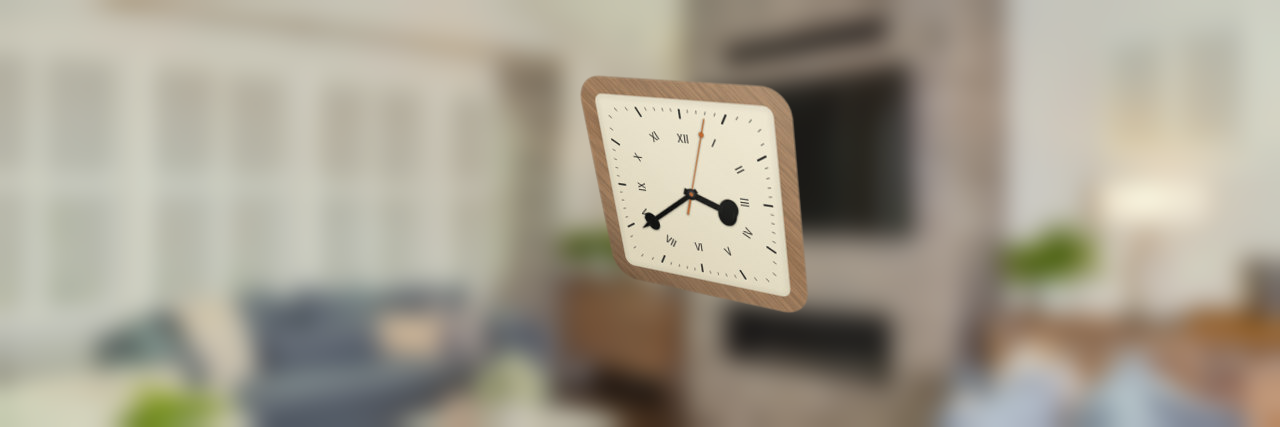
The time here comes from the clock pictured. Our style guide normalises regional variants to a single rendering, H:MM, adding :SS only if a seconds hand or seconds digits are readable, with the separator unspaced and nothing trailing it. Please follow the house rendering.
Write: 3:39:03
